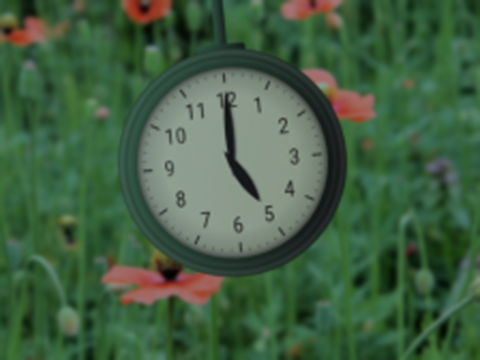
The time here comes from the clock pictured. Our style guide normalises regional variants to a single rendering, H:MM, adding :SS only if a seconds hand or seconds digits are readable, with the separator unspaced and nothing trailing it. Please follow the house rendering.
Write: 5:00
